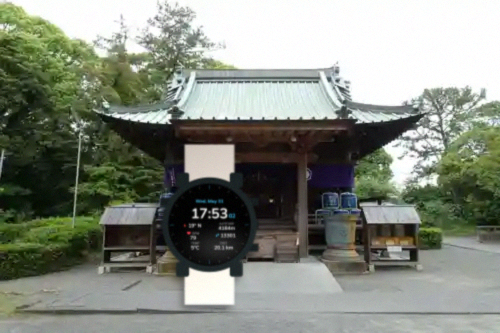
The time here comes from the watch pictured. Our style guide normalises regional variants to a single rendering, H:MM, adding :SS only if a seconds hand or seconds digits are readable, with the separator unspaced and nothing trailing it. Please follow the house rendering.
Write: 17:53
